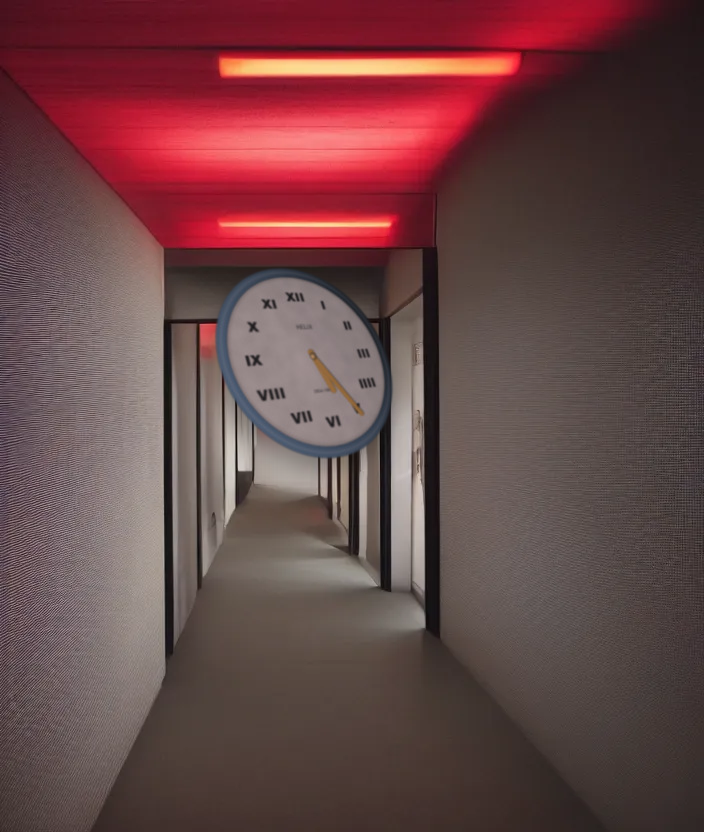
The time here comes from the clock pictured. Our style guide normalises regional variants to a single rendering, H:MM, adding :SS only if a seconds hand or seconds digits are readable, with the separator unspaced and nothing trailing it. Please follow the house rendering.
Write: 5:25
